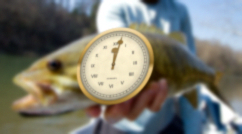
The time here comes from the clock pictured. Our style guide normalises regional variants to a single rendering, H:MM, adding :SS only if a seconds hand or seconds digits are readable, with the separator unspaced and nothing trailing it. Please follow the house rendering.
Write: 12:02
